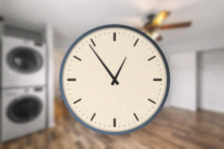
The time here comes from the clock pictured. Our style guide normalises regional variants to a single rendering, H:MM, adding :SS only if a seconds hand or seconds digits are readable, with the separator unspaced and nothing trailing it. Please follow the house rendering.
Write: 12:54
